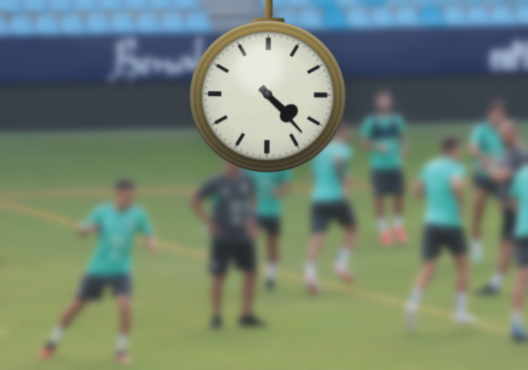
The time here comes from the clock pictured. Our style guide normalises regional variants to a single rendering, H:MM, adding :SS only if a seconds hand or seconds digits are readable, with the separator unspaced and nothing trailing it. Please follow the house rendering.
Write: 4:23
